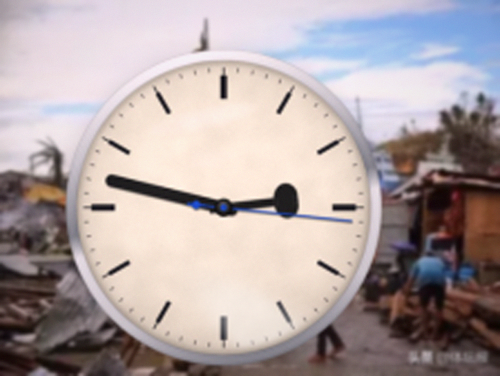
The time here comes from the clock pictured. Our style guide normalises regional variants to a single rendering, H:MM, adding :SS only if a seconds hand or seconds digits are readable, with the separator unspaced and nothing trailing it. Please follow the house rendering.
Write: 2:47:16
